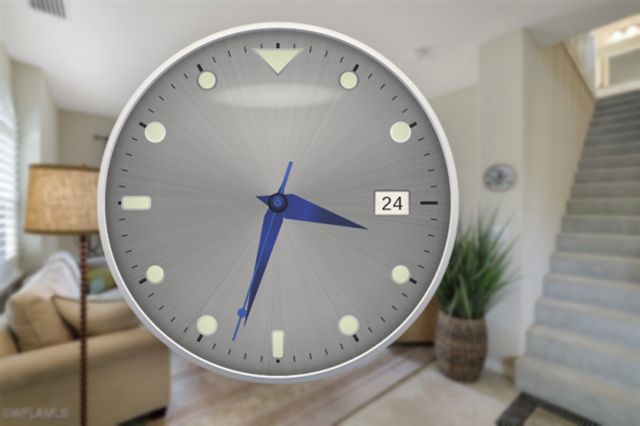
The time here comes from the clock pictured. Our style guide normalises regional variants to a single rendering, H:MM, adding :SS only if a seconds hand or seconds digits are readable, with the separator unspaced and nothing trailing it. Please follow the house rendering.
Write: 3:32:33
